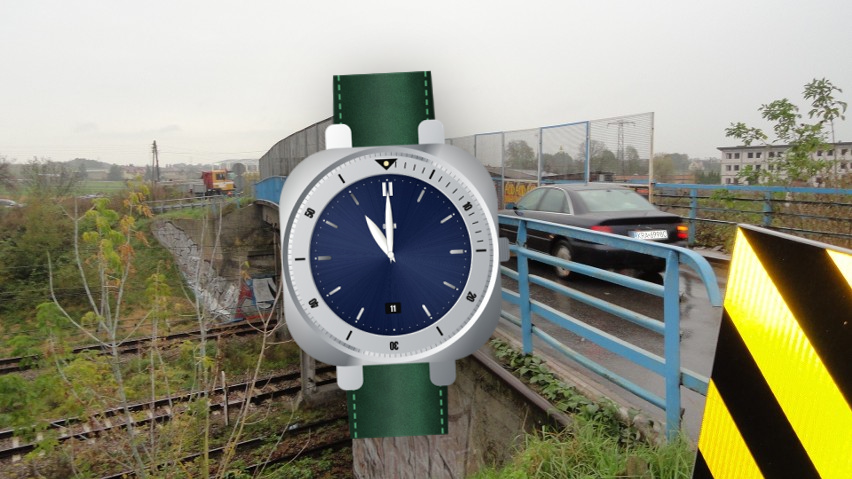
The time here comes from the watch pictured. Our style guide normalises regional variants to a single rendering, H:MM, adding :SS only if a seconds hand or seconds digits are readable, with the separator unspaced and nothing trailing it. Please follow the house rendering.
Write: 11:00
